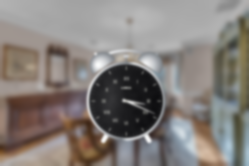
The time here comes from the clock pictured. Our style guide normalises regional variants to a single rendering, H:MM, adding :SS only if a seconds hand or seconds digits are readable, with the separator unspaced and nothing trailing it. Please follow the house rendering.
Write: 3:19
